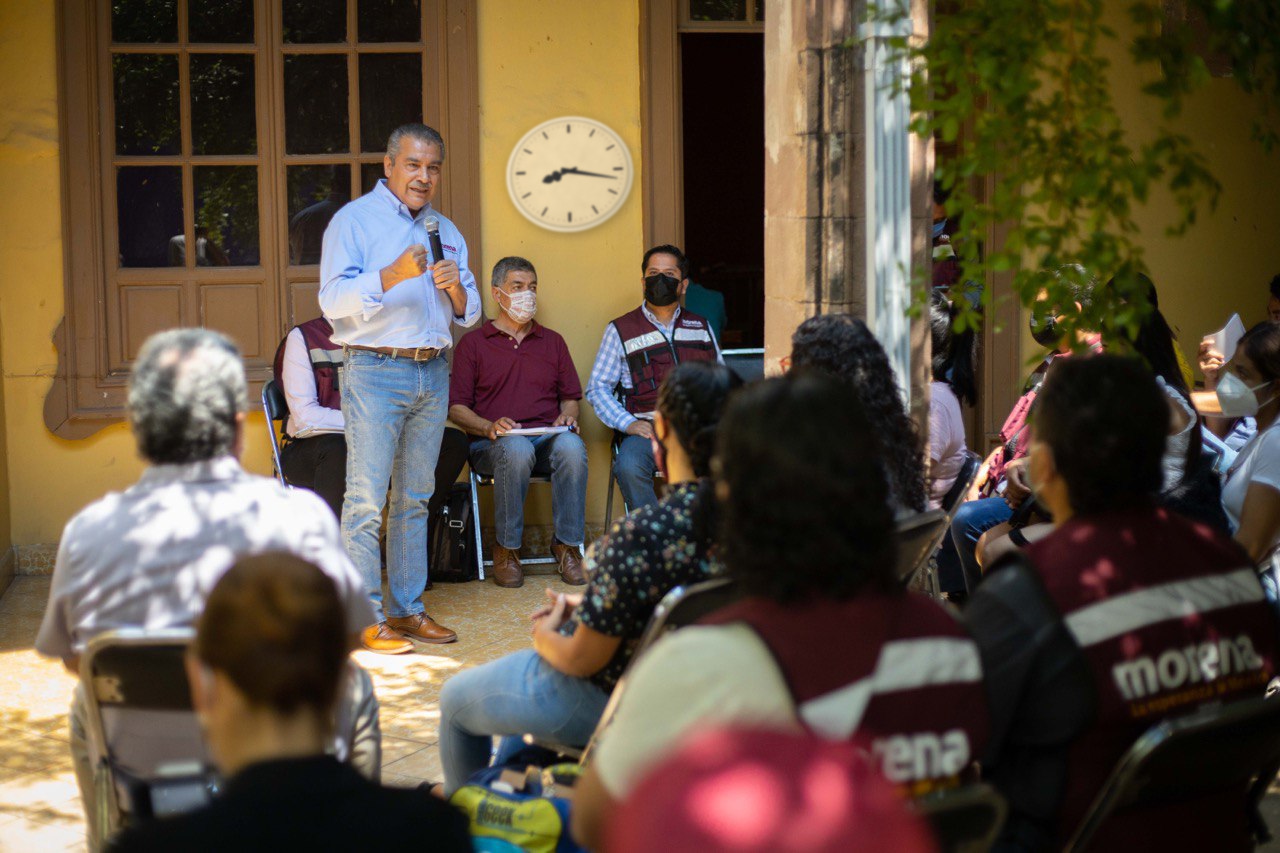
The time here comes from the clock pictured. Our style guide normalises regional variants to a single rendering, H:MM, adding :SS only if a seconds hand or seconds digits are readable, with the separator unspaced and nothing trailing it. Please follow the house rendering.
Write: 8:17
